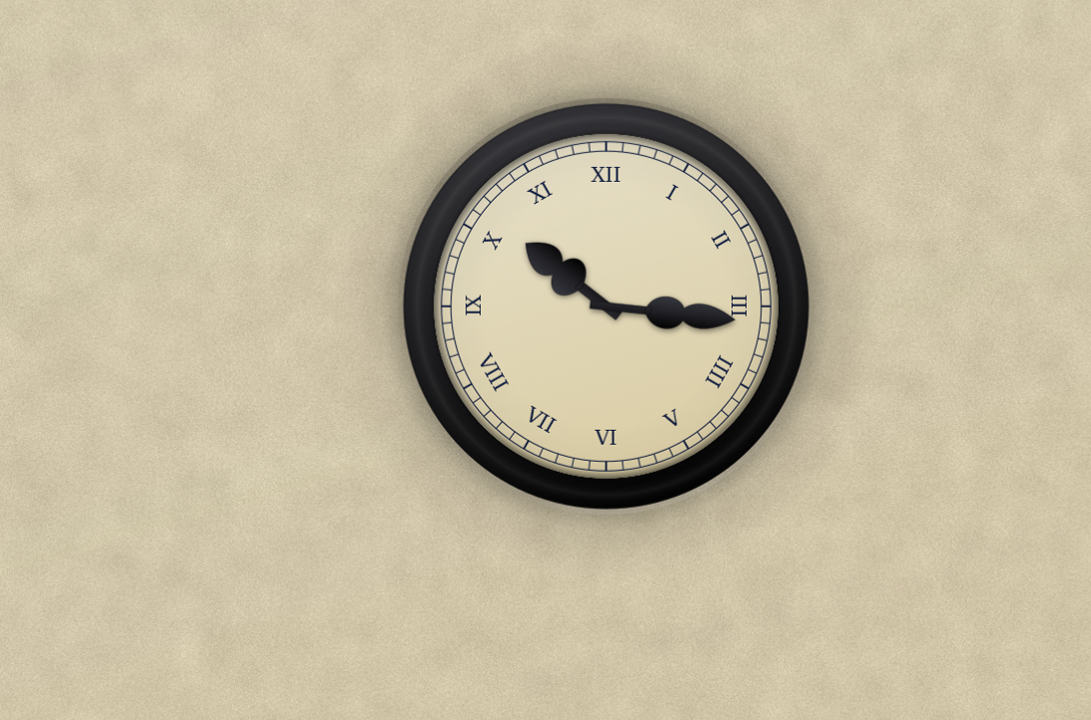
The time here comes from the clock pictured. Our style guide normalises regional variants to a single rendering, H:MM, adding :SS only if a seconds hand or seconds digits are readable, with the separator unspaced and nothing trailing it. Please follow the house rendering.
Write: 10:16
